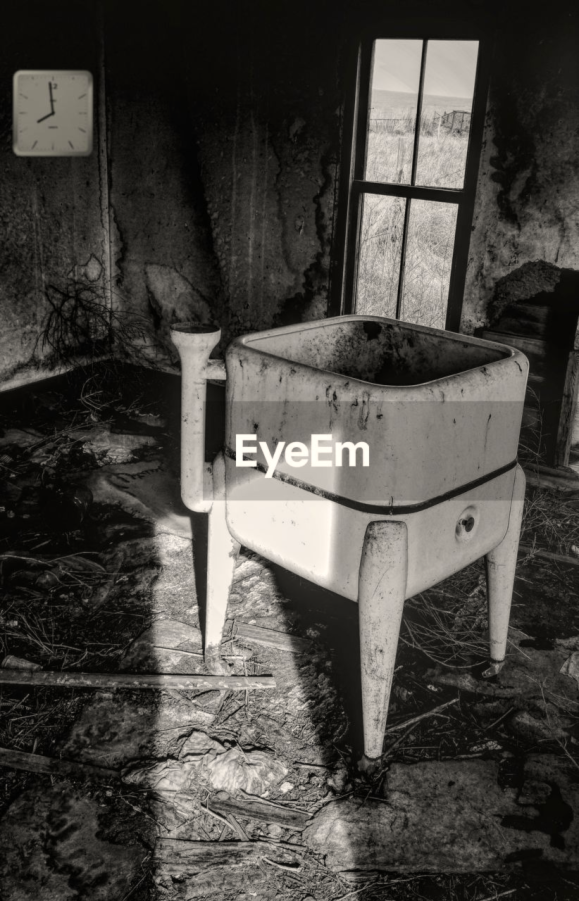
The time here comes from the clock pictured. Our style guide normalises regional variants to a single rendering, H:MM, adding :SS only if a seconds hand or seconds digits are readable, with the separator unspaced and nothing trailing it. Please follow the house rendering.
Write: 7:59
